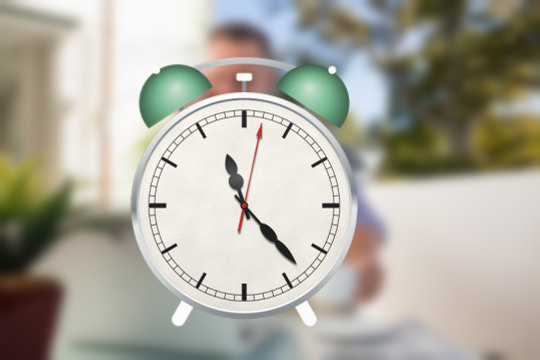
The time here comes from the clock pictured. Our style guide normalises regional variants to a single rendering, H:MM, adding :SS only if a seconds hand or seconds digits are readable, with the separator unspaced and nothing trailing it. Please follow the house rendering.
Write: 11:23:02
